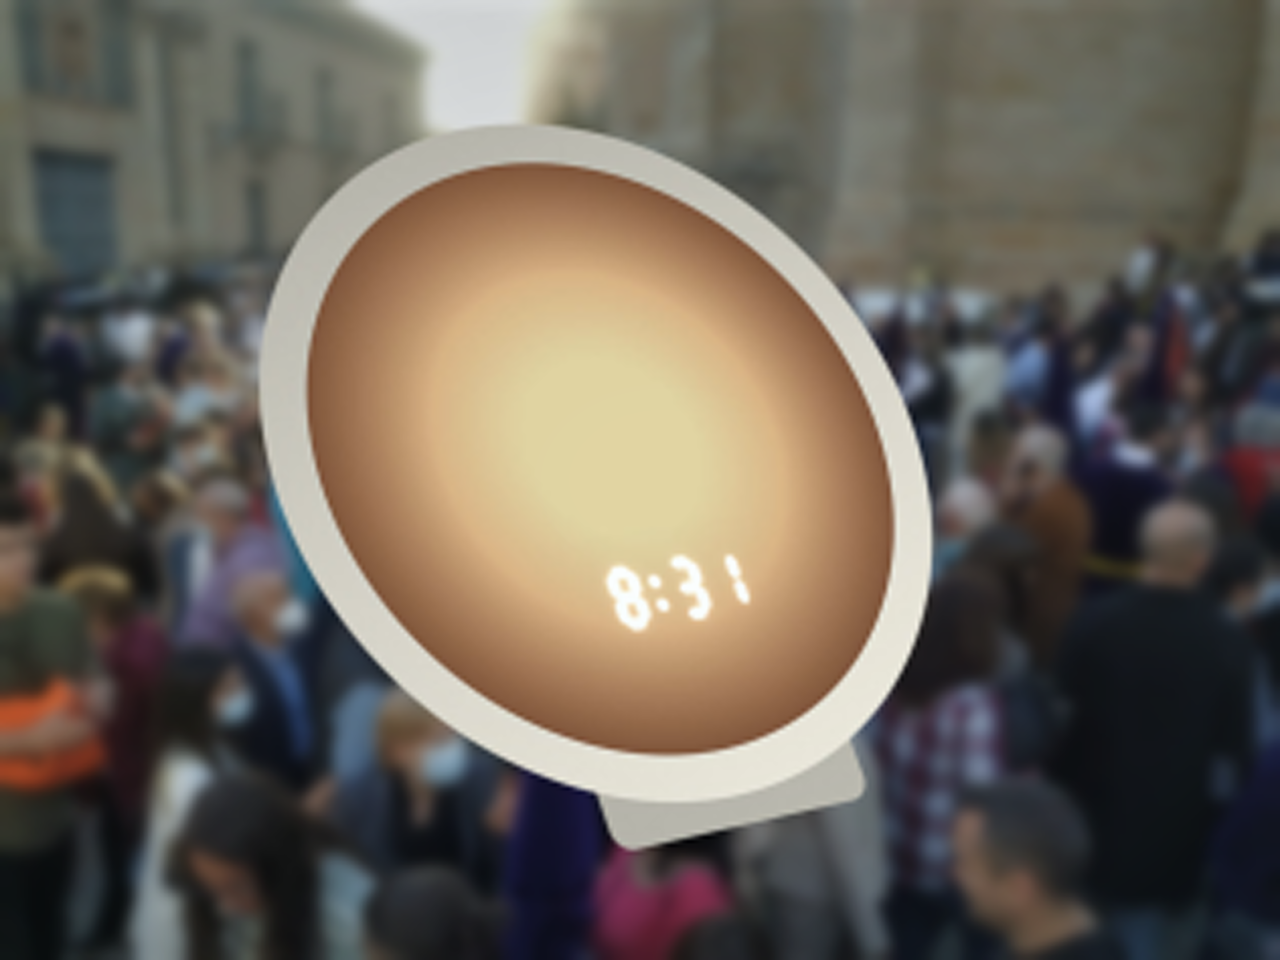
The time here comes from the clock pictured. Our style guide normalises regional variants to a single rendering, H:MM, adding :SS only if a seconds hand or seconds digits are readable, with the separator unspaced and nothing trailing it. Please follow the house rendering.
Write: 8:31
